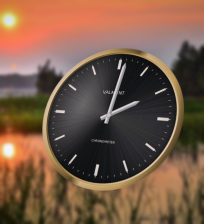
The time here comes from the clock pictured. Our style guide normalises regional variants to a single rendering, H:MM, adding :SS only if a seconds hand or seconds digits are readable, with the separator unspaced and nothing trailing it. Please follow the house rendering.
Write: 2:01
